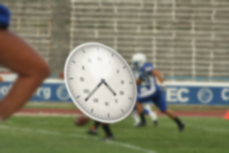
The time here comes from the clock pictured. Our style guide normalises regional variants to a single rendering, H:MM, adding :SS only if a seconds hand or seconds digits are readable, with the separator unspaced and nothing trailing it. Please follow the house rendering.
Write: 4:38
